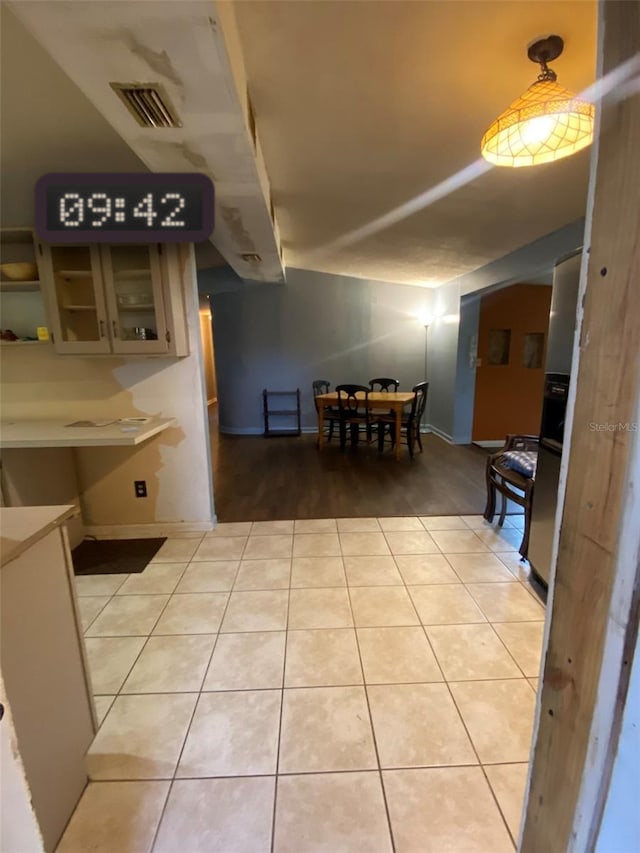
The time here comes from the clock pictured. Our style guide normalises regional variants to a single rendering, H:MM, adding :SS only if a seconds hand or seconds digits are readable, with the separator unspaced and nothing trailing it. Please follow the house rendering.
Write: 9:42
